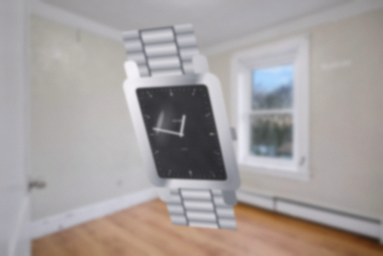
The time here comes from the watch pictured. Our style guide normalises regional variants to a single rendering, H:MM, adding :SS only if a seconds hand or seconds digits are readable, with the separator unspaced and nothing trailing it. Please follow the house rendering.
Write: 12:47
